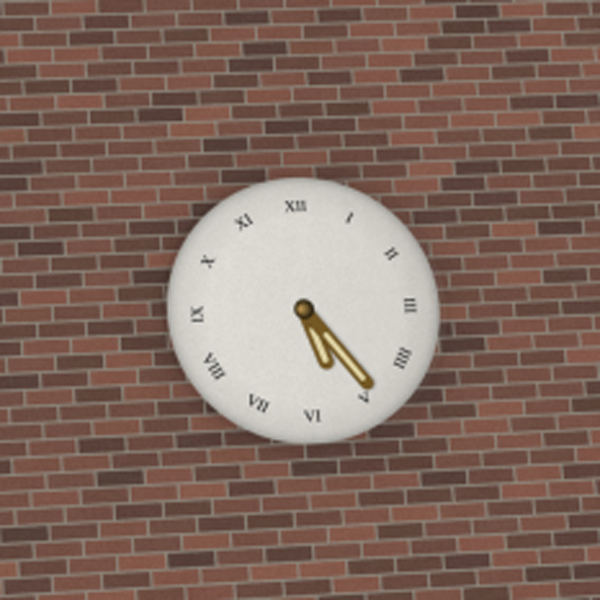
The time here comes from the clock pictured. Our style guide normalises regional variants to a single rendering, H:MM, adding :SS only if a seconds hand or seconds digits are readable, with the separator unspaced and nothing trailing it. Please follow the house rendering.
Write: 5:24
